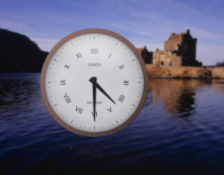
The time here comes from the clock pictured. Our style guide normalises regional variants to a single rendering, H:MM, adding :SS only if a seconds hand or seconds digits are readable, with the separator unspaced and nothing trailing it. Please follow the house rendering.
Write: 4:30
